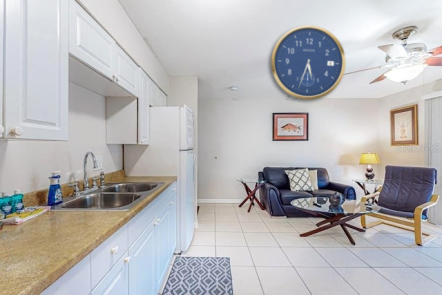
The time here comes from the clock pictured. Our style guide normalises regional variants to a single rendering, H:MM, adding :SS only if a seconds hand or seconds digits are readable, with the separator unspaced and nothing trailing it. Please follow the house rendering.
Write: 5:33
